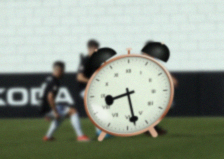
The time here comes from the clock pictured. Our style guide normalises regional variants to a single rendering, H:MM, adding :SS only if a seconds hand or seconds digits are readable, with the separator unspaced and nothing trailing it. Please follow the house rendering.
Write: 8:28
